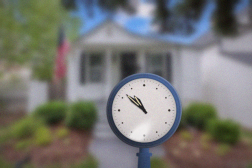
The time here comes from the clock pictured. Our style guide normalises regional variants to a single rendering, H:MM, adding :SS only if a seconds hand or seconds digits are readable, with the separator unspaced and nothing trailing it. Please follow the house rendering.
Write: 10:52
